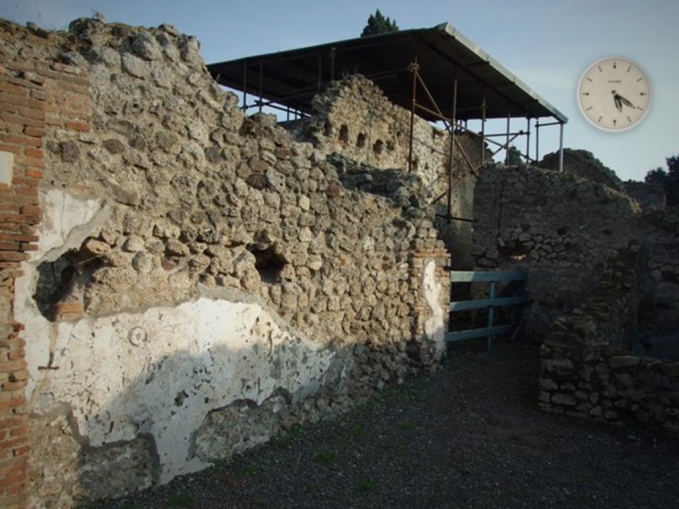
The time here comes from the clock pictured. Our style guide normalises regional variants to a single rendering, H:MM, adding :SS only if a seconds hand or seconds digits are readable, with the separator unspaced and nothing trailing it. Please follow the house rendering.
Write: 5:21
